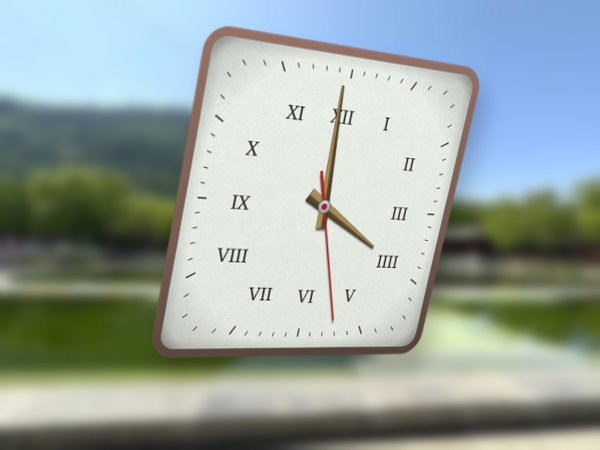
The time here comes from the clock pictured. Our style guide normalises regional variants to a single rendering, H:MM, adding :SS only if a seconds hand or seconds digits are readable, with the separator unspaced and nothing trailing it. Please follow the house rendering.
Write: 3:59:27
